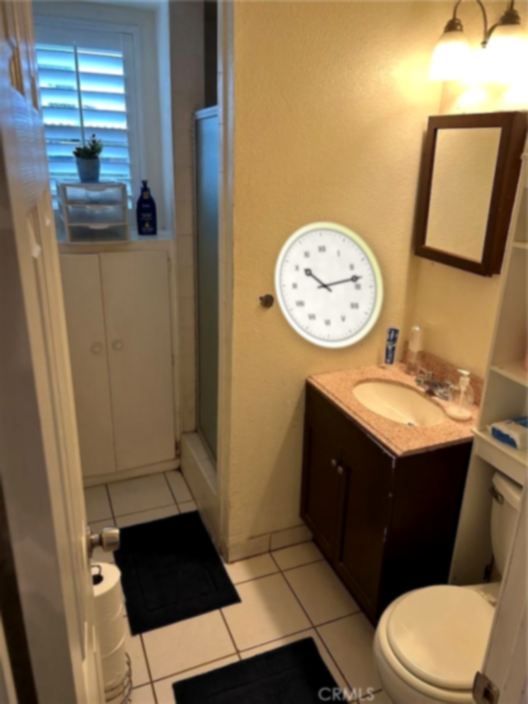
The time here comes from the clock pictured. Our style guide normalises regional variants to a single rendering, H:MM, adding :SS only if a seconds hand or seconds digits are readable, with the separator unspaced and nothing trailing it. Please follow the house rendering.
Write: 10:13
